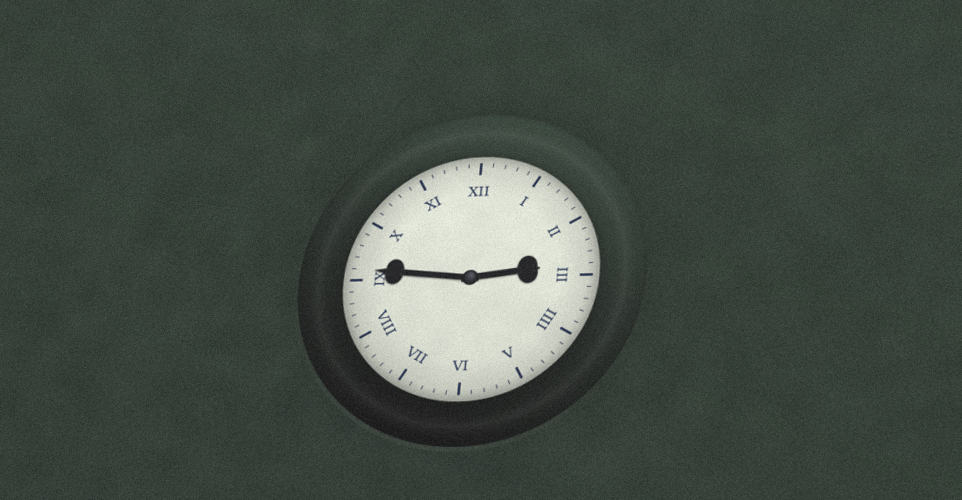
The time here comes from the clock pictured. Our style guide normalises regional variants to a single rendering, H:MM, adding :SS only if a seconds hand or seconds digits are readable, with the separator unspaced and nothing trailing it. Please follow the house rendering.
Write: 2:46
